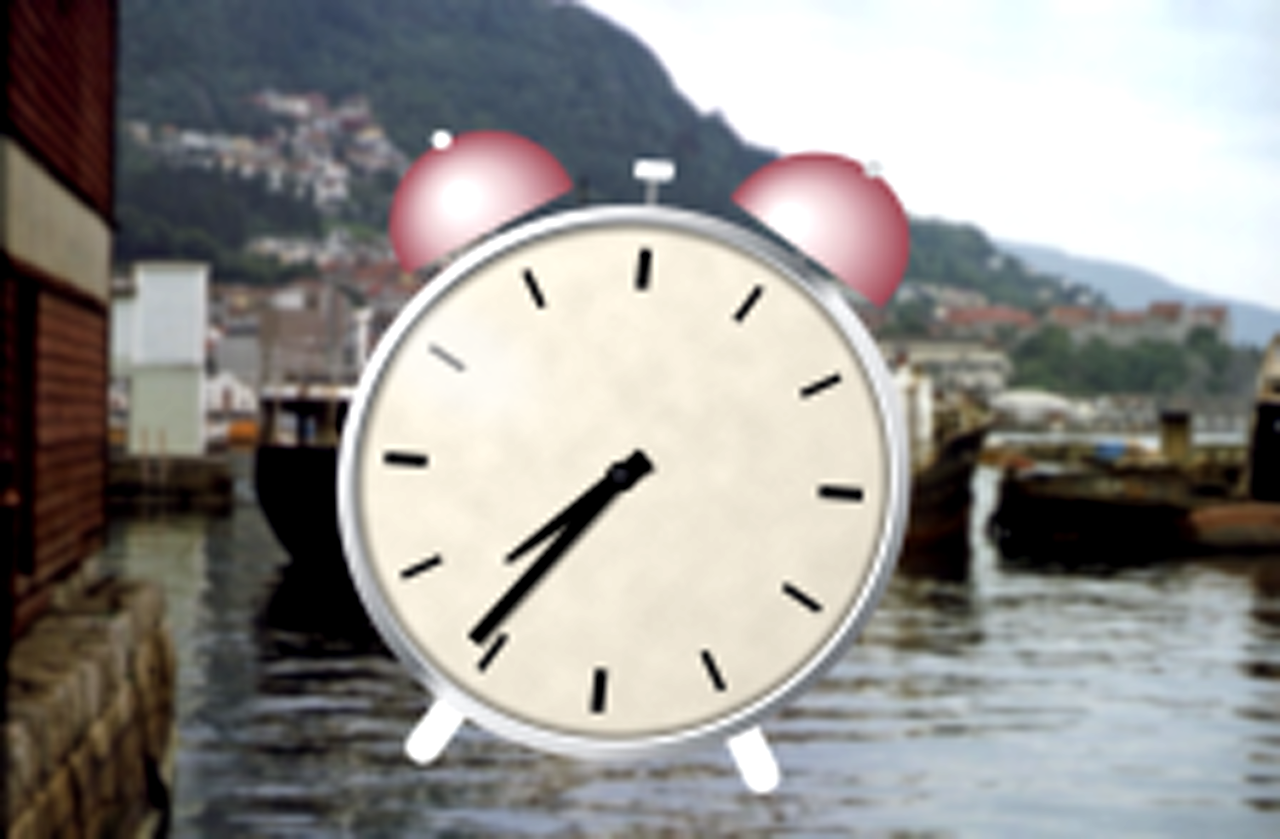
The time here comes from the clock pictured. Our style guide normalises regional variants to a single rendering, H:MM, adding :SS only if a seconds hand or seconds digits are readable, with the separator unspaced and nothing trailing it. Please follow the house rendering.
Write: 7:36
